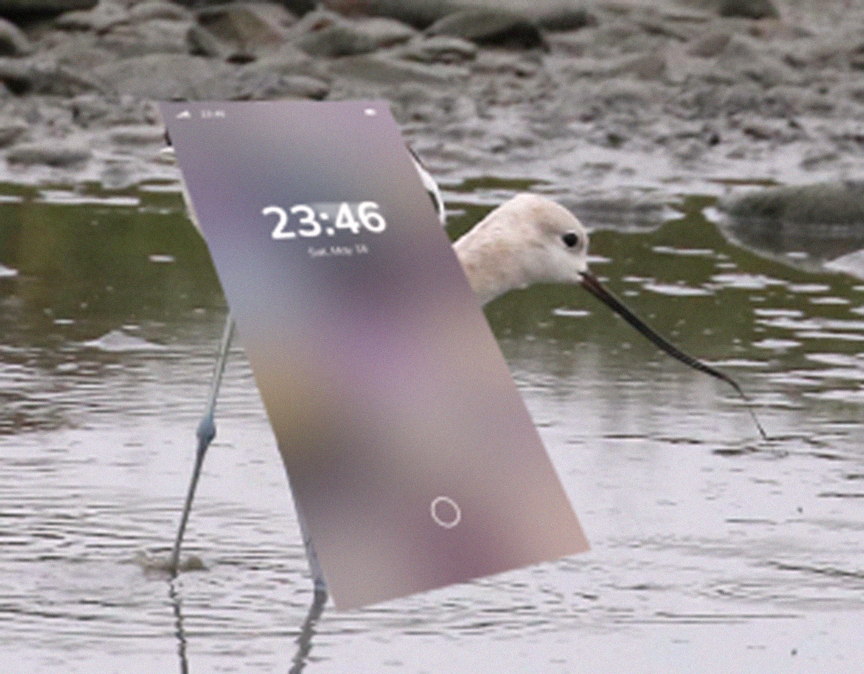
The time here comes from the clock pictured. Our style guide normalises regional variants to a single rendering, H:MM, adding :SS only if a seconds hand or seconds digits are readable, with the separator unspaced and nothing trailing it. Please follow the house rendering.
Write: 23:46
